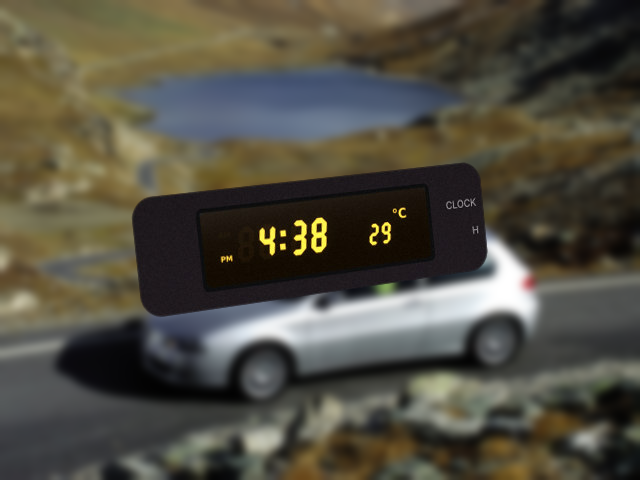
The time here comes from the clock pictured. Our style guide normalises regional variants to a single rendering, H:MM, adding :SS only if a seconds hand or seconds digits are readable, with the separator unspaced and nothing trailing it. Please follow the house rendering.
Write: 4:38
